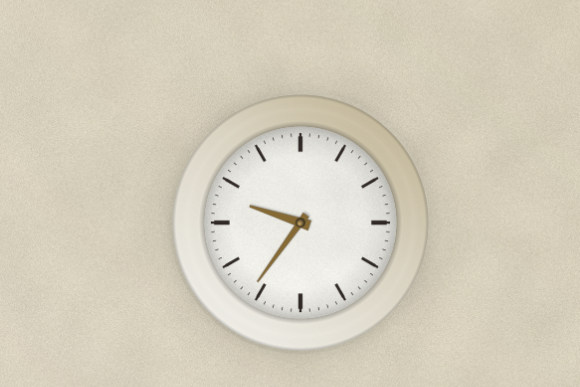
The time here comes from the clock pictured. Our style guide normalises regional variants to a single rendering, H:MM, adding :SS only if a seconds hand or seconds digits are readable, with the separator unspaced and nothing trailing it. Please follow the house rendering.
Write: 9:36
